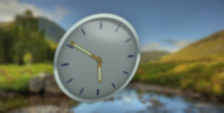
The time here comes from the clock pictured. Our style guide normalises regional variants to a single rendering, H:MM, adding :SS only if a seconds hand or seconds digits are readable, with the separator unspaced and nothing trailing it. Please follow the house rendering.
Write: 5:51
